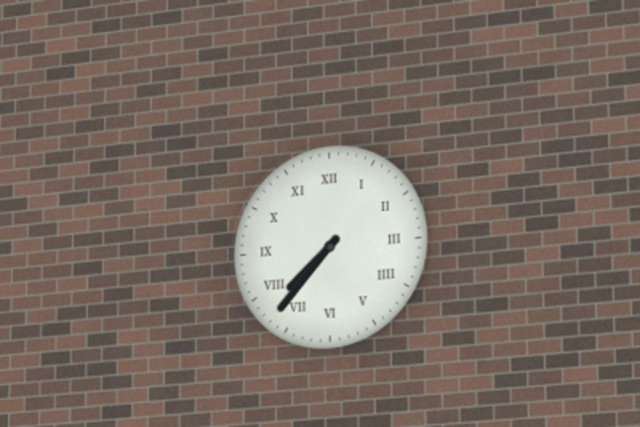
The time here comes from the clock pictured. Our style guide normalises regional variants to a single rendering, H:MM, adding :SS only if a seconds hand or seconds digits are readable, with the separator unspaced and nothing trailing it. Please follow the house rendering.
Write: 7:37
